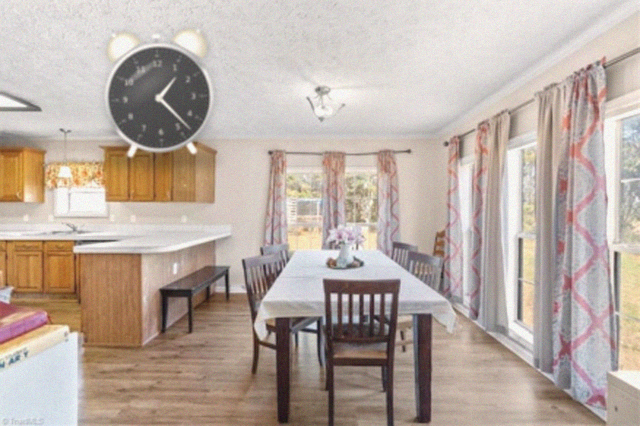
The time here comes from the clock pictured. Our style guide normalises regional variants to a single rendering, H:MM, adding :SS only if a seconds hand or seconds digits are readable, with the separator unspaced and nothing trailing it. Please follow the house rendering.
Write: 1:23
